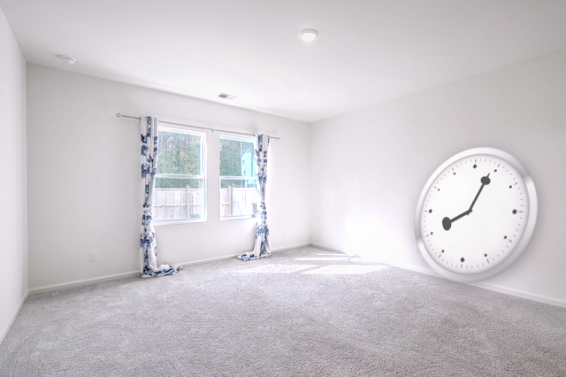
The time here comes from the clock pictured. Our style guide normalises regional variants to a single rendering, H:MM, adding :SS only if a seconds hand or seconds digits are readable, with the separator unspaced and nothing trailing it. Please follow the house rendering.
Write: 8:04
